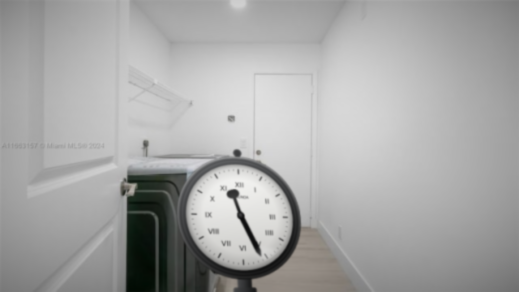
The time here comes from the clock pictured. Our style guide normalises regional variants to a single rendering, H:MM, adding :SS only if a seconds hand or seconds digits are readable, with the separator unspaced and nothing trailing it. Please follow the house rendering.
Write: 11:26
